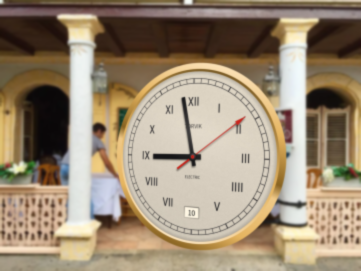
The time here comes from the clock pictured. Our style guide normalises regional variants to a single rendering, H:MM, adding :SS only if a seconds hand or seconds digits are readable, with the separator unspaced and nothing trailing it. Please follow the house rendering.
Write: 8:58:09
